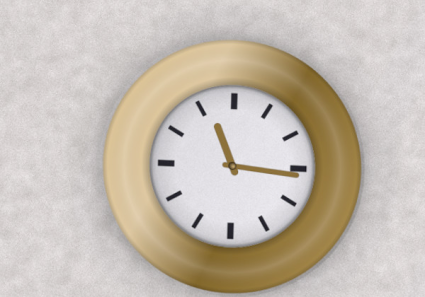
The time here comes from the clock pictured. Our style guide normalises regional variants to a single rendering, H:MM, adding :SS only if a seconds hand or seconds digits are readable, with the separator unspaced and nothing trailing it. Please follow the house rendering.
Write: 11:16
